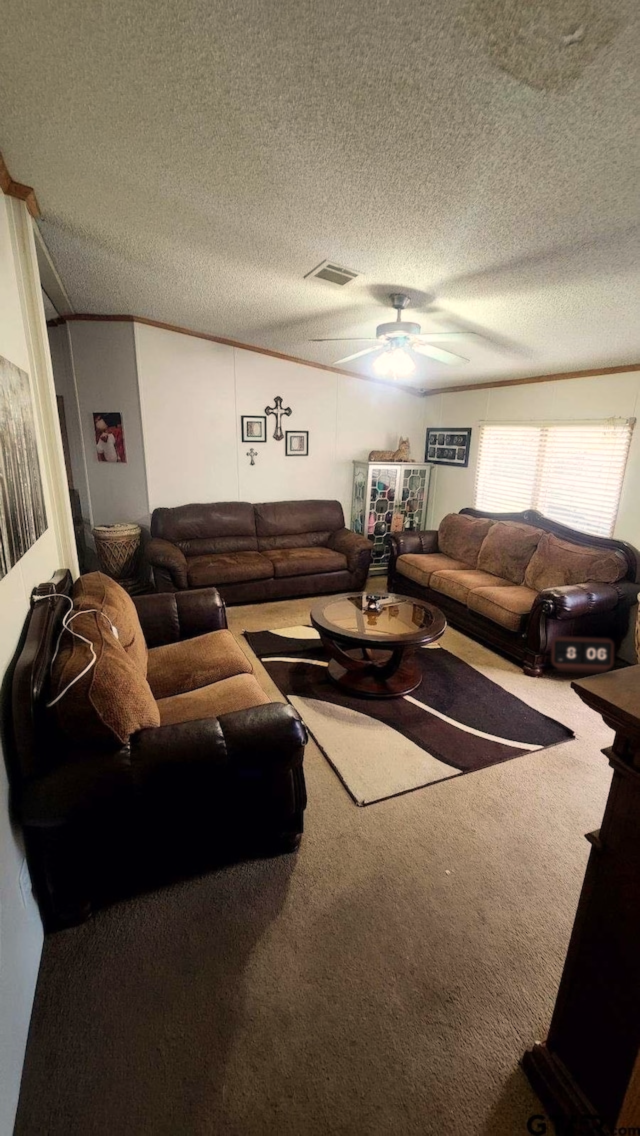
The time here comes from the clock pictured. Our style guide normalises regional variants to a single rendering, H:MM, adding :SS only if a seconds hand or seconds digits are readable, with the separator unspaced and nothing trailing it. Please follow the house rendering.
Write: 8:06
